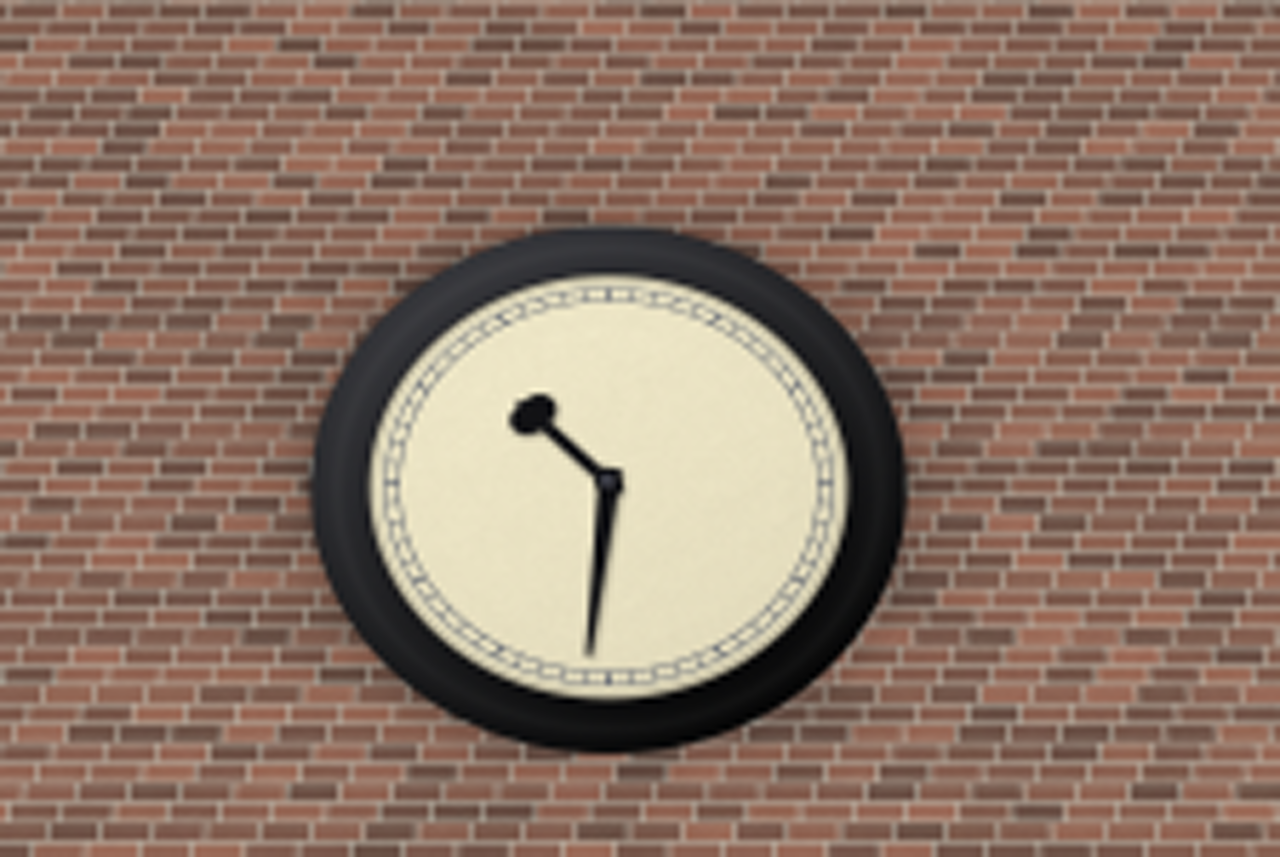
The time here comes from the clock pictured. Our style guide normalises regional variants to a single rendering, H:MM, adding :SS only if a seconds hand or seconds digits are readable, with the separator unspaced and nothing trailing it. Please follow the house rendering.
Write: 10:31
